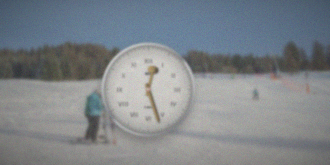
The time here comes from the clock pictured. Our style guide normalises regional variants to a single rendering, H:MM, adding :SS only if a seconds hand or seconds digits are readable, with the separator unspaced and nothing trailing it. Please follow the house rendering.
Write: 12:27
